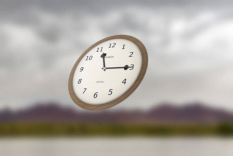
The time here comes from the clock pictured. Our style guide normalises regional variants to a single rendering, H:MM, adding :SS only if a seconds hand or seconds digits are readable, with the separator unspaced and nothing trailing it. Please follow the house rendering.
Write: 11:15
